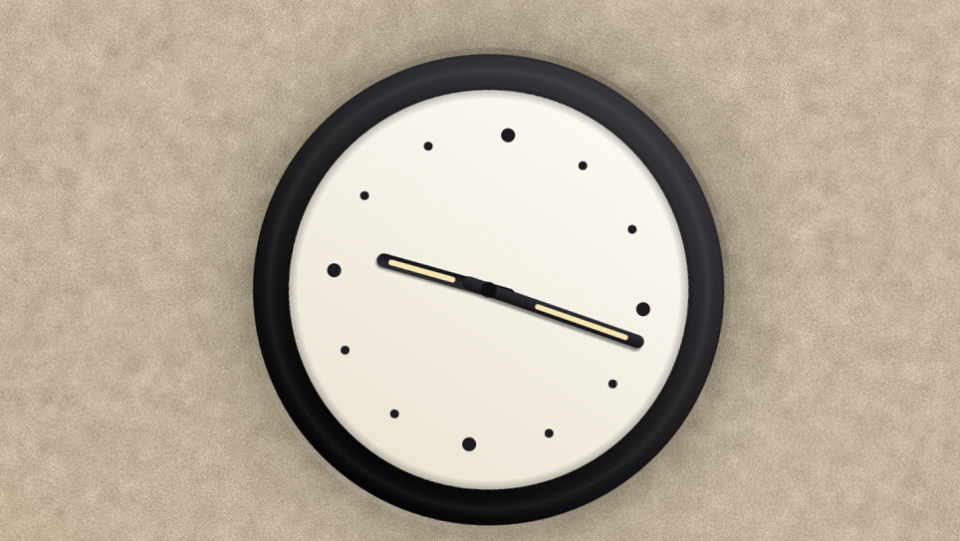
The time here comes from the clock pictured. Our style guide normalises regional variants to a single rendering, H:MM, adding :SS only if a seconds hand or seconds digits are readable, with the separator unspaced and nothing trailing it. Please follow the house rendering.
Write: 9:17
